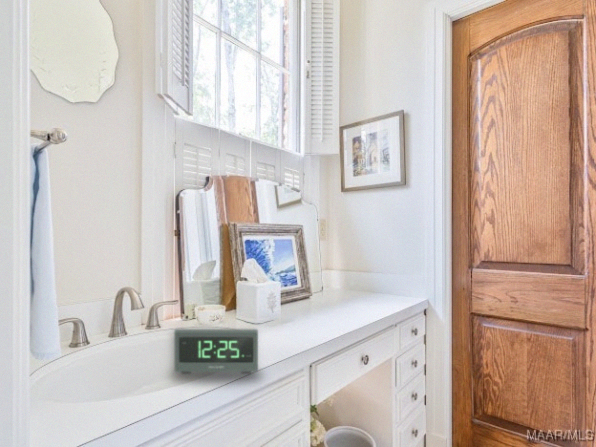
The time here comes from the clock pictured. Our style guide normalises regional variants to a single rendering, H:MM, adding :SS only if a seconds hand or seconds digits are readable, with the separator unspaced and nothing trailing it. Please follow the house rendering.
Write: 12:25
